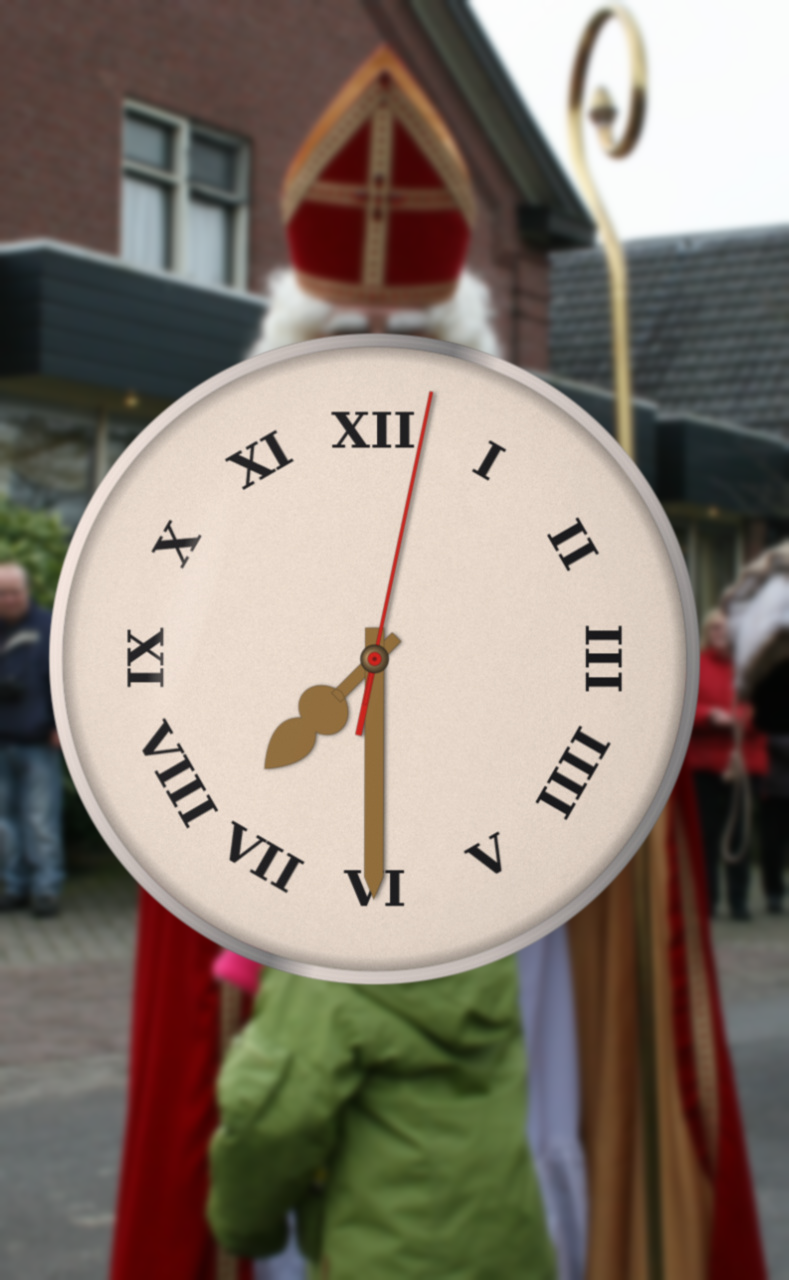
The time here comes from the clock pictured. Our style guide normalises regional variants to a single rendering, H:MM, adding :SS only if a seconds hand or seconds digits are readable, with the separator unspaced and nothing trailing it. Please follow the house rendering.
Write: 7:30:02
